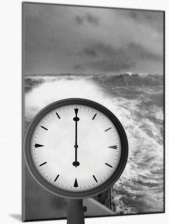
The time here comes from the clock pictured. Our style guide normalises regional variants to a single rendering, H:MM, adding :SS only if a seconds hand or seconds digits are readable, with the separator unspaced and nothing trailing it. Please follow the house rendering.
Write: 6:00
